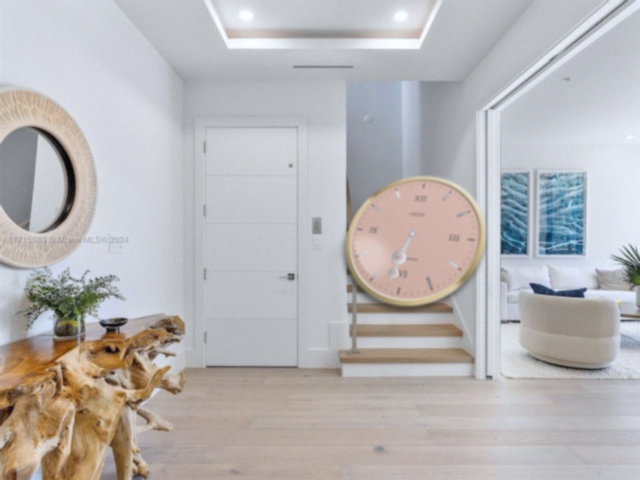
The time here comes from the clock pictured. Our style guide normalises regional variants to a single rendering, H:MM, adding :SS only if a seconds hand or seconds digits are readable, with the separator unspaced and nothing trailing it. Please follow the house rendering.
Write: 6:32
